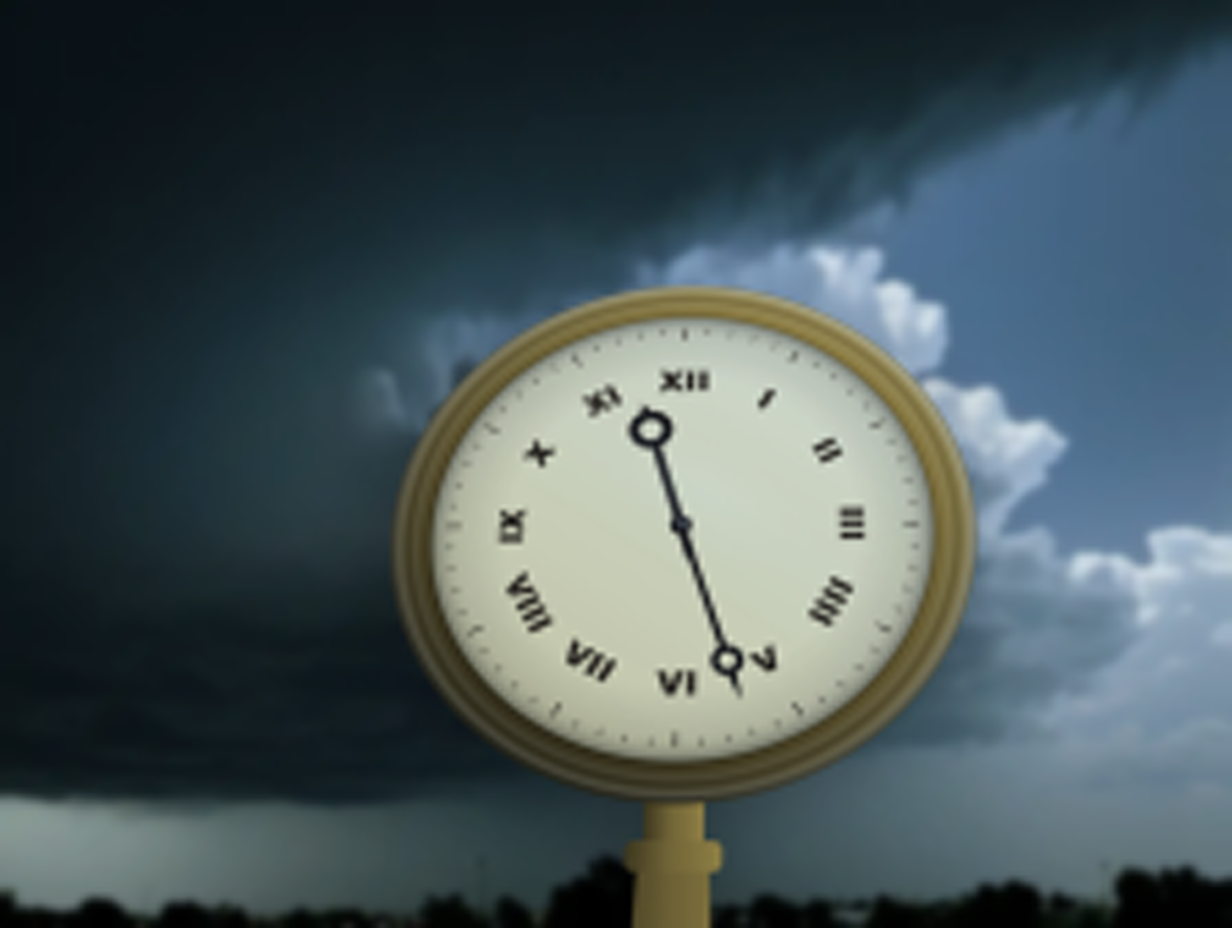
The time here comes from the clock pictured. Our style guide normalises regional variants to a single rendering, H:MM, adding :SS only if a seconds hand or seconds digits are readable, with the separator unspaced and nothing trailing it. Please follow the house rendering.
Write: 11:27
